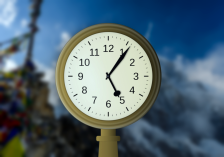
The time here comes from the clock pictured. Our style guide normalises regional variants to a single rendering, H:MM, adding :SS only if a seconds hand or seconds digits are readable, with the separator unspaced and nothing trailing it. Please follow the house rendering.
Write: 5:06
